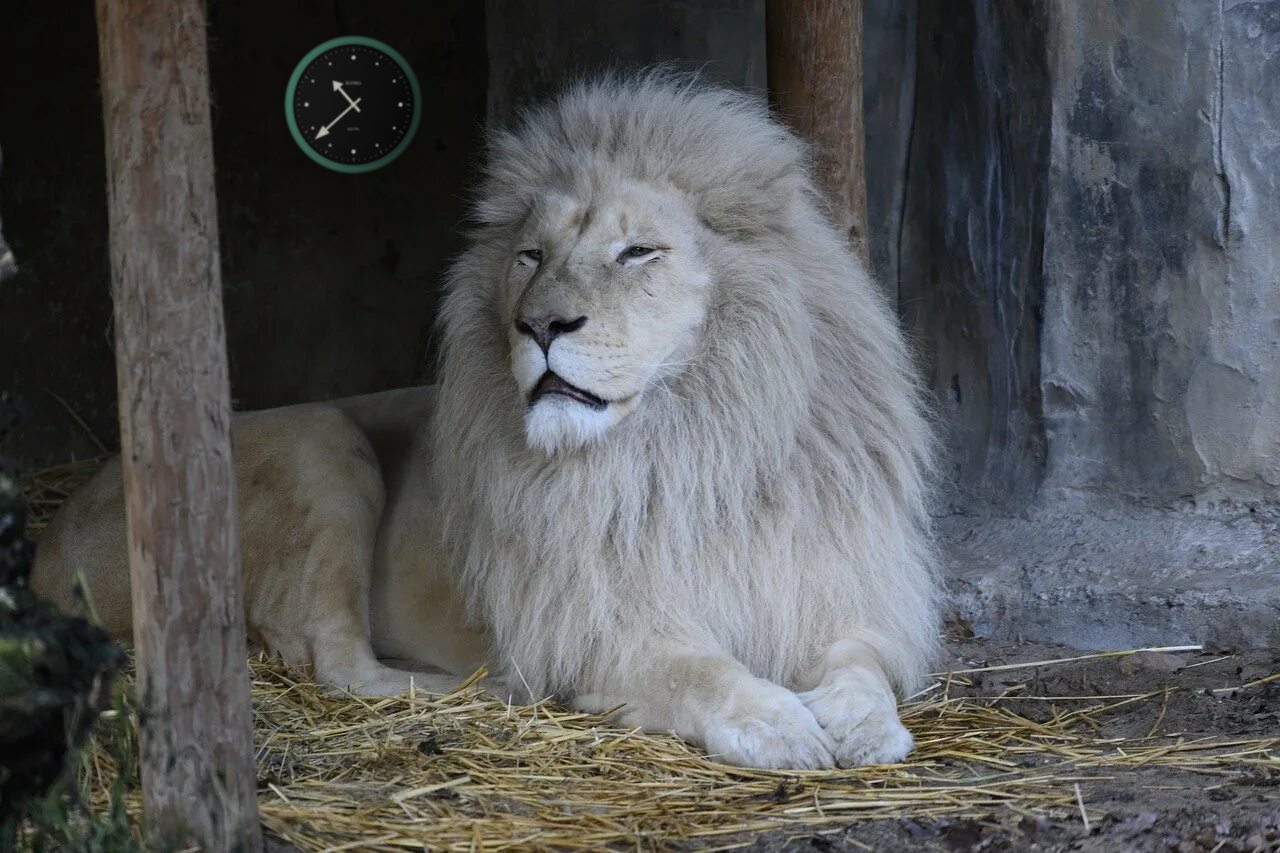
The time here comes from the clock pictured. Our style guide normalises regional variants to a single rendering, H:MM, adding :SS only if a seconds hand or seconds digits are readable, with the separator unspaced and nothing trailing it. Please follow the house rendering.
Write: 10:38
